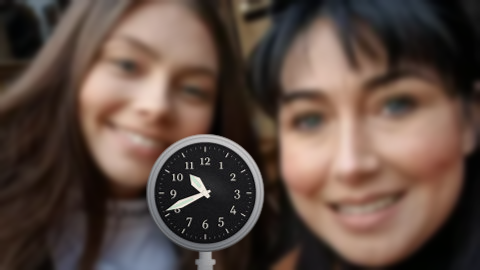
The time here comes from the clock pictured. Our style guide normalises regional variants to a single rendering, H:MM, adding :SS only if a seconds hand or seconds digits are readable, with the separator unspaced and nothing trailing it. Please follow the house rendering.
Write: 10:41
